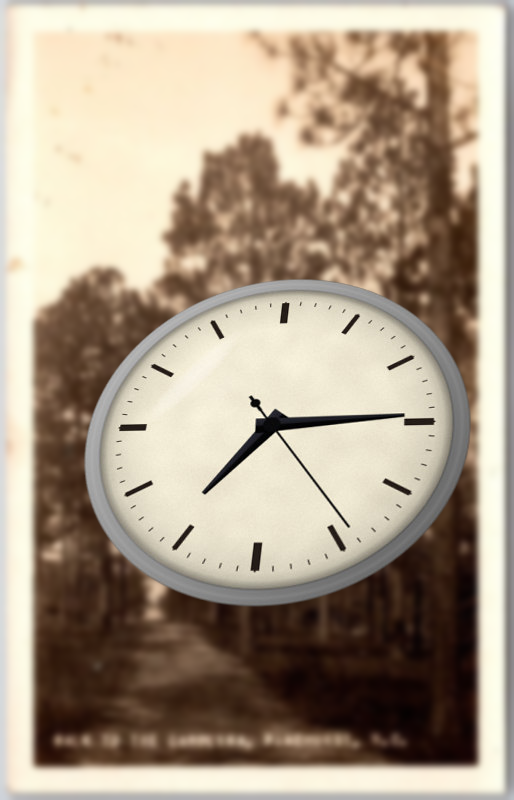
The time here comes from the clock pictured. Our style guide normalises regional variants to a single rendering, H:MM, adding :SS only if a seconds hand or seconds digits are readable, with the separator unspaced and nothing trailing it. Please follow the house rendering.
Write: 7:14:24
